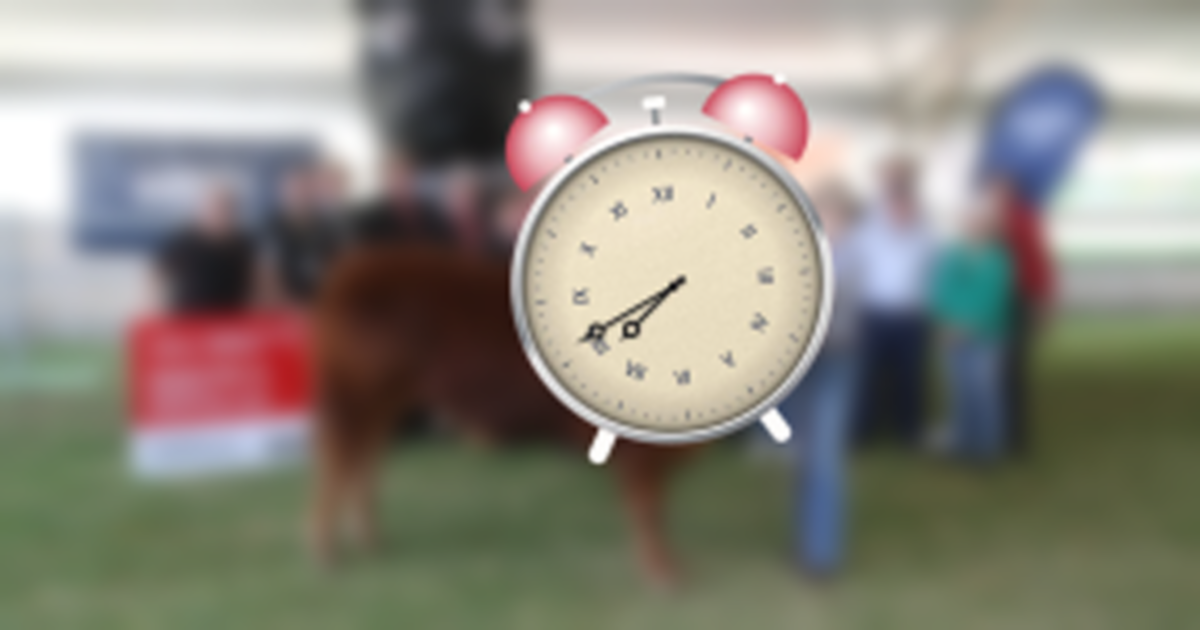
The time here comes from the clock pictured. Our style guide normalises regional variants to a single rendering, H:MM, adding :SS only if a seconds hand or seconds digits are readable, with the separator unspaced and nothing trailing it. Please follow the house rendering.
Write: 7:41
